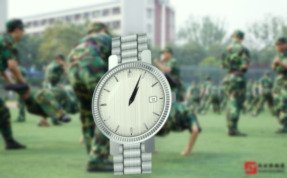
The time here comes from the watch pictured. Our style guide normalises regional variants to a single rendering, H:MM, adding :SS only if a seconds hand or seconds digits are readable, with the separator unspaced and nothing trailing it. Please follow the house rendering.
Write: 1:04
